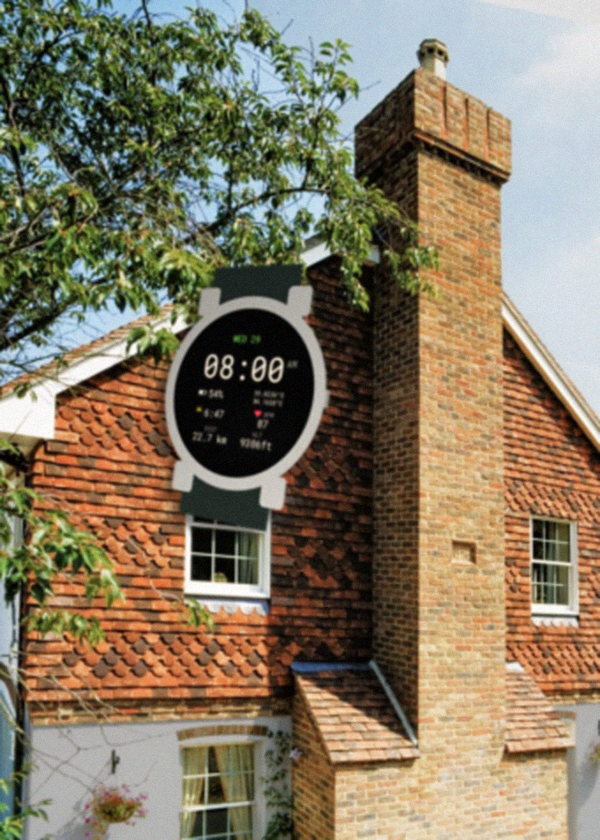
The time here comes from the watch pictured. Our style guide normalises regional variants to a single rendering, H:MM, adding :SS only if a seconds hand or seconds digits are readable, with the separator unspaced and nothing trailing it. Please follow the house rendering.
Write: 8:00
